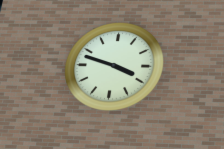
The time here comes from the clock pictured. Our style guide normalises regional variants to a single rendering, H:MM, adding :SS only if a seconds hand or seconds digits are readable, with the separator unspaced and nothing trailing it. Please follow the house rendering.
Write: 3:48
